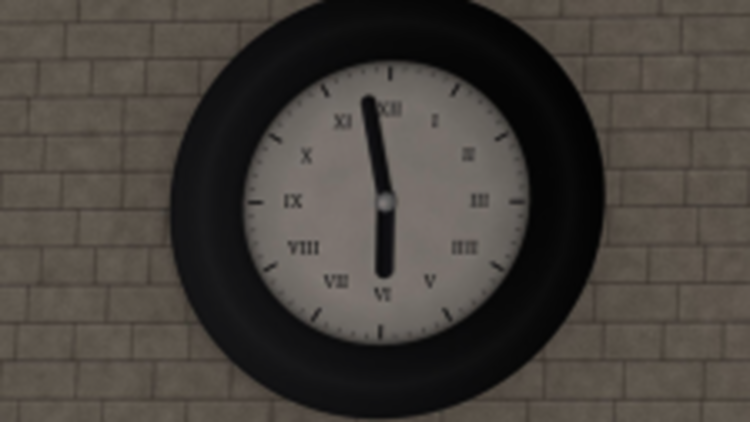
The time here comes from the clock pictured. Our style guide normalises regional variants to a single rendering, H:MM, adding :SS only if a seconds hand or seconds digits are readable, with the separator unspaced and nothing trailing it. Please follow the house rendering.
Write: 5:58
